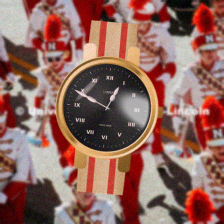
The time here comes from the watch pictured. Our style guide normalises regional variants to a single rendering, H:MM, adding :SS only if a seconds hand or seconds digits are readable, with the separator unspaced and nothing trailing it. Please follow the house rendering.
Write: 12:49
